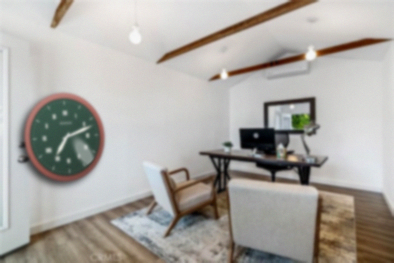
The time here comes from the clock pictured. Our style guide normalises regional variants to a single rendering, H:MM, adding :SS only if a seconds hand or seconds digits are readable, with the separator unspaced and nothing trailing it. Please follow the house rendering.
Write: 7:12
